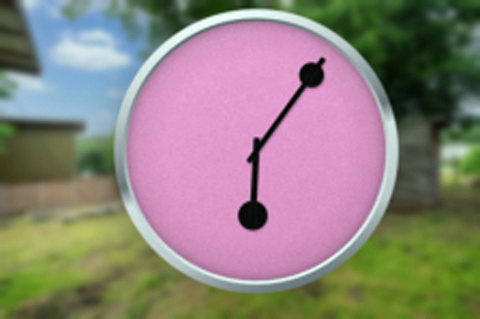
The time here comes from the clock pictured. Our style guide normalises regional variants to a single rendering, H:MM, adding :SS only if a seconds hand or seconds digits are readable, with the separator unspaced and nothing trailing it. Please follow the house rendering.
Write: 6:06
